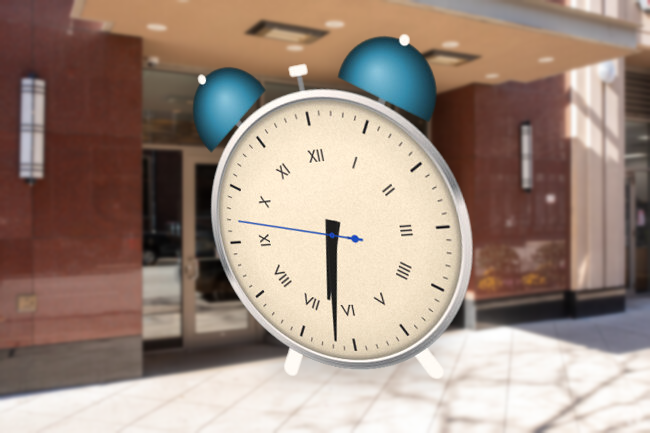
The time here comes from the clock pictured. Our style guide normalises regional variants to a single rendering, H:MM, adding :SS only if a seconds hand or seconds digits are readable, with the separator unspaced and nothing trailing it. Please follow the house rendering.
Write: 6:31:47
